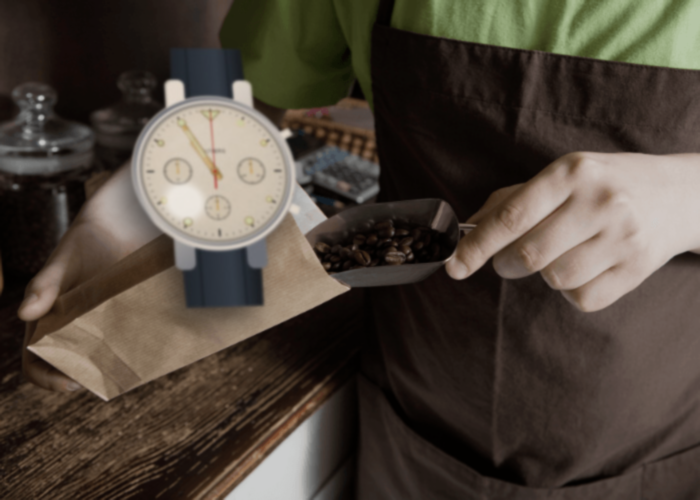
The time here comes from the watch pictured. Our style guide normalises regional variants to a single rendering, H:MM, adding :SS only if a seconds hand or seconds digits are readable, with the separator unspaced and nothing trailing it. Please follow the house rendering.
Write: 10:55
